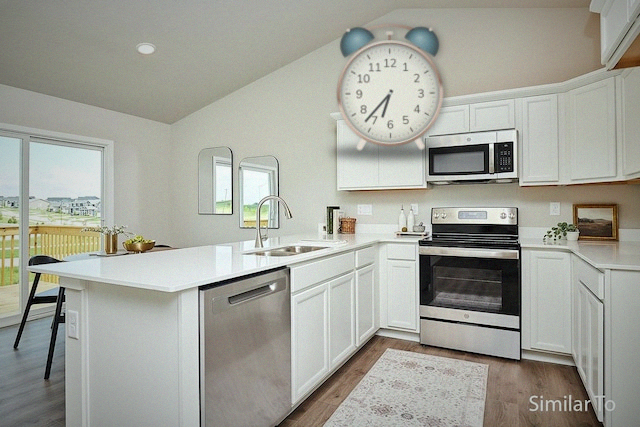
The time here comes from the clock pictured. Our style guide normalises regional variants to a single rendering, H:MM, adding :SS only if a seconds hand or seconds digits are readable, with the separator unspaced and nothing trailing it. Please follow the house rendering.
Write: 6:37
